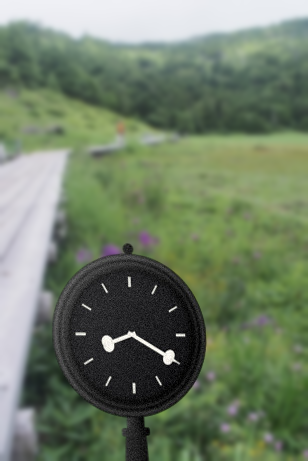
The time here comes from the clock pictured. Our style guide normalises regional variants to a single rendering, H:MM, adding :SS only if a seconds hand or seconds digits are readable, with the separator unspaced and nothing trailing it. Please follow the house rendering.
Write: 8:20
